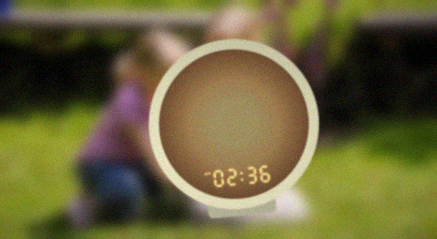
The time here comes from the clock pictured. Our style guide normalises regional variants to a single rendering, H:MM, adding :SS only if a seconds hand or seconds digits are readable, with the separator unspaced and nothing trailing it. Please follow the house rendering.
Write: 2:36
